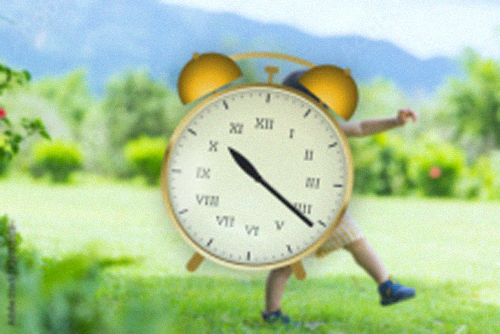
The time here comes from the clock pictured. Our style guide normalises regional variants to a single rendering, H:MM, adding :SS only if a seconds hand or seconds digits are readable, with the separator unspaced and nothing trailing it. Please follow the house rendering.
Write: 10:21
